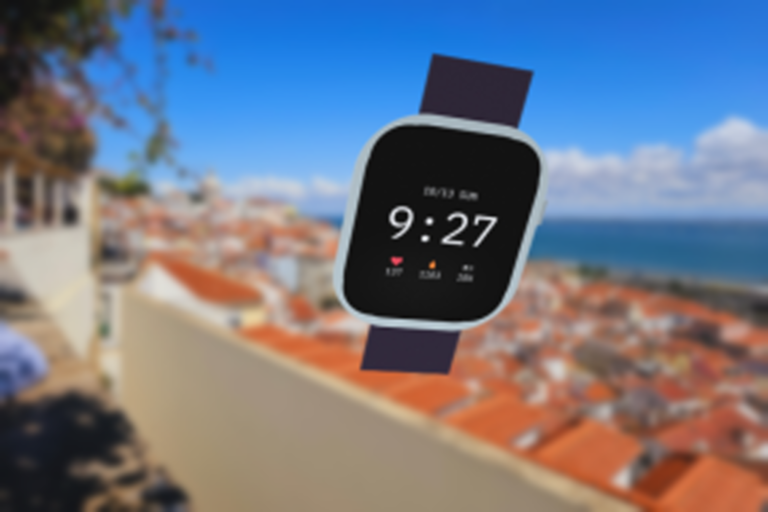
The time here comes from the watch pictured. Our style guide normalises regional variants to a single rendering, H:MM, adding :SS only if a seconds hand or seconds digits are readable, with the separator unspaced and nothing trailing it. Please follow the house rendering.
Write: 9:27
